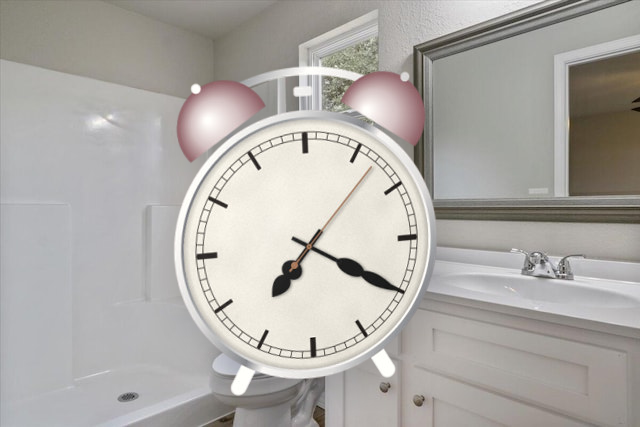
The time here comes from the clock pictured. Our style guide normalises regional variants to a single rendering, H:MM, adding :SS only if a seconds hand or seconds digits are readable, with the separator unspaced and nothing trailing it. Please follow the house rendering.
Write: 7:20:07
